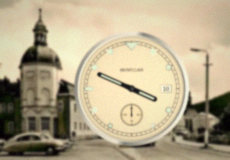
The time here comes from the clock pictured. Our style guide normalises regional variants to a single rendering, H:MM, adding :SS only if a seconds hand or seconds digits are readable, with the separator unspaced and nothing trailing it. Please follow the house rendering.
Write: 3:49
